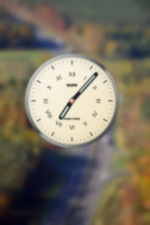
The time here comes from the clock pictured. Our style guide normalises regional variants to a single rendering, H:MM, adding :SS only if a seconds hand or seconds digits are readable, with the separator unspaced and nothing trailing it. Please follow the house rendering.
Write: 7:07
